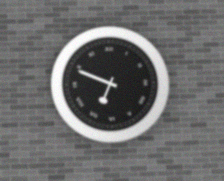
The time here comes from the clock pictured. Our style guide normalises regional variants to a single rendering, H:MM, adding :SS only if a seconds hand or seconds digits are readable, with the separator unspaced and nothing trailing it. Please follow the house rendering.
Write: 6:49
